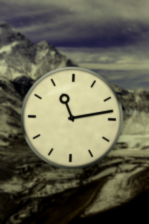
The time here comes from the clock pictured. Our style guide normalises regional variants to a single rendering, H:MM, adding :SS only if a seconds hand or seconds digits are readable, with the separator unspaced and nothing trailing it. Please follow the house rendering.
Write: 11:13
